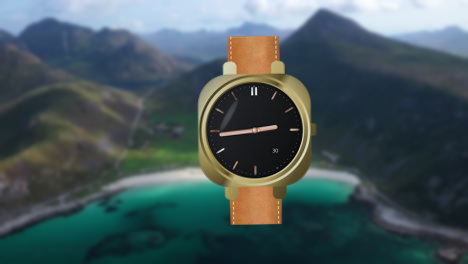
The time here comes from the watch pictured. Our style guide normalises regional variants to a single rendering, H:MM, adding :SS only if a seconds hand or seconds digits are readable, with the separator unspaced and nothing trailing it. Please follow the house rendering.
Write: 2:44
